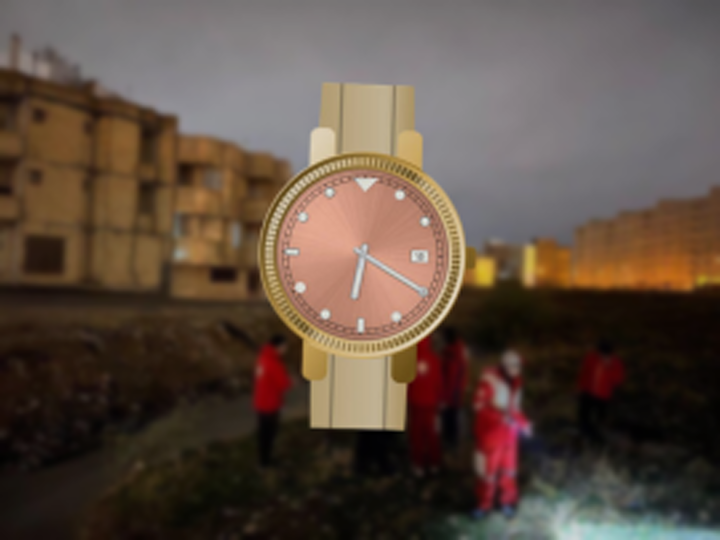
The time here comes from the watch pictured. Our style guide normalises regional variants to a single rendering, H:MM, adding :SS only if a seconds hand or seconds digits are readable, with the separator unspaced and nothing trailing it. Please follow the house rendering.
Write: 6:20
